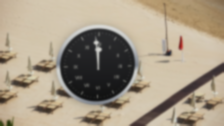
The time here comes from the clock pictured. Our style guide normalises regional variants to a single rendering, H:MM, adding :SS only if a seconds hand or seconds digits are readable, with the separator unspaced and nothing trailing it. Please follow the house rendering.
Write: 11:59
